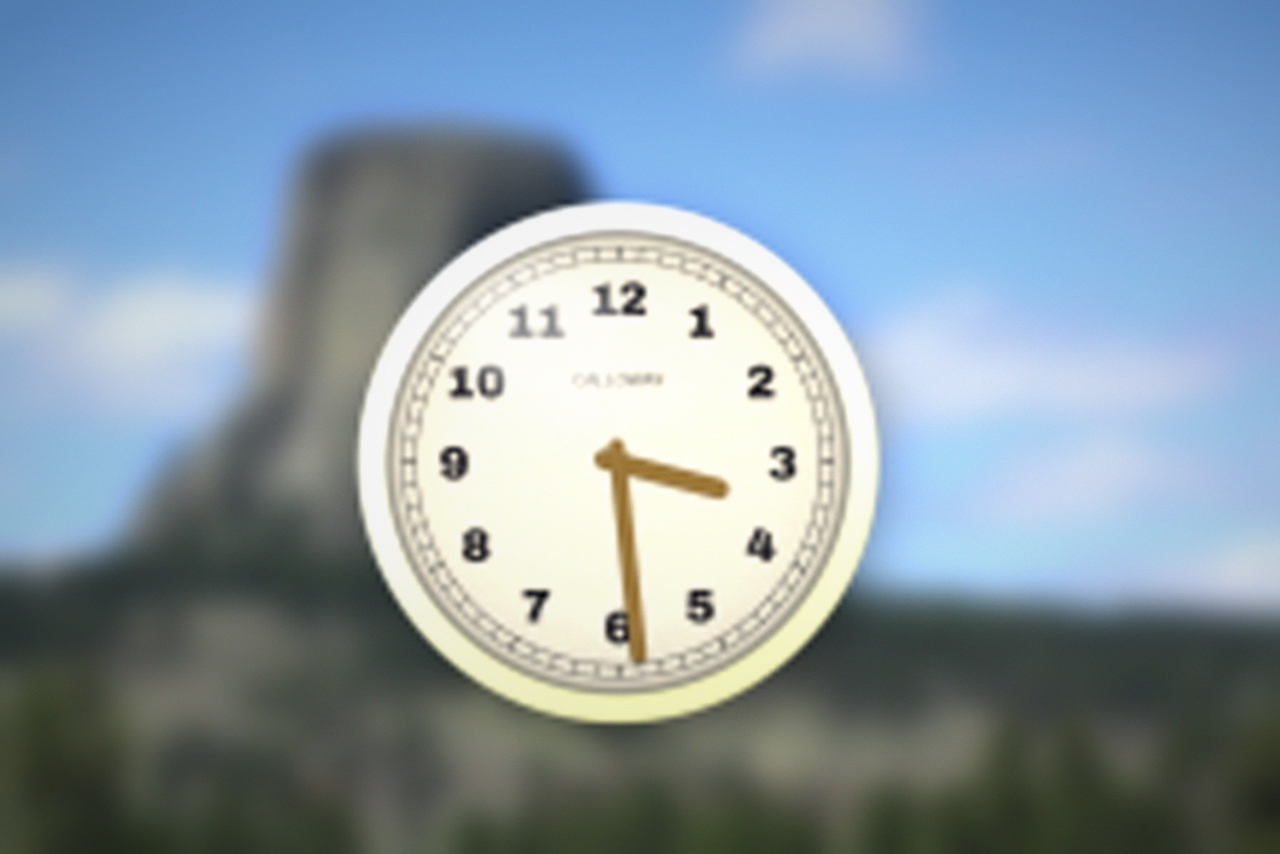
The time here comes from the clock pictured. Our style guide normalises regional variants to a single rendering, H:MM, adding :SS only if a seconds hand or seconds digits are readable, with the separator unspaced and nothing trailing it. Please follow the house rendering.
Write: 3:29
